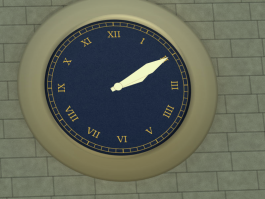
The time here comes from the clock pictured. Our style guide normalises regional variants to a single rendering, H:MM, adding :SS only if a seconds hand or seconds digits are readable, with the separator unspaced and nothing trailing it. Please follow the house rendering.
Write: 2:10
